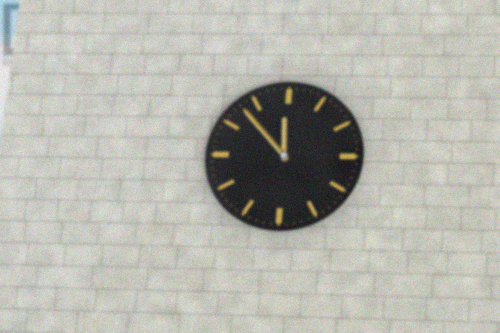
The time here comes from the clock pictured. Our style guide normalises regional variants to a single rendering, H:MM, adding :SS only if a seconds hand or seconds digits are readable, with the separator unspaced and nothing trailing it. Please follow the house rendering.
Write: 11:53
